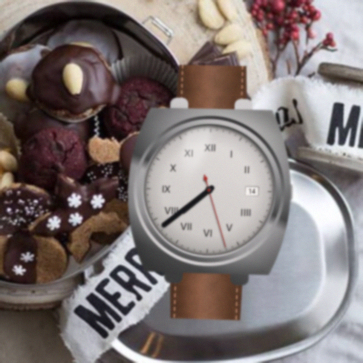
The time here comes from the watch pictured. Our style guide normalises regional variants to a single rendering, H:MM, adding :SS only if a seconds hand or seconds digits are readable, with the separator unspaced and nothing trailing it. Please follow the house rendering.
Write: 7:38:27
